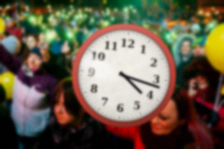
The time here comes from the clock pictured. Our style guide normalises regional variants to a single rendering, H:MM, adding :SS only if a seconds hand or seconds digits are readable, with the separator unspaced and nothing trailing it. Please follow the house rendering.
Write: 4:17
